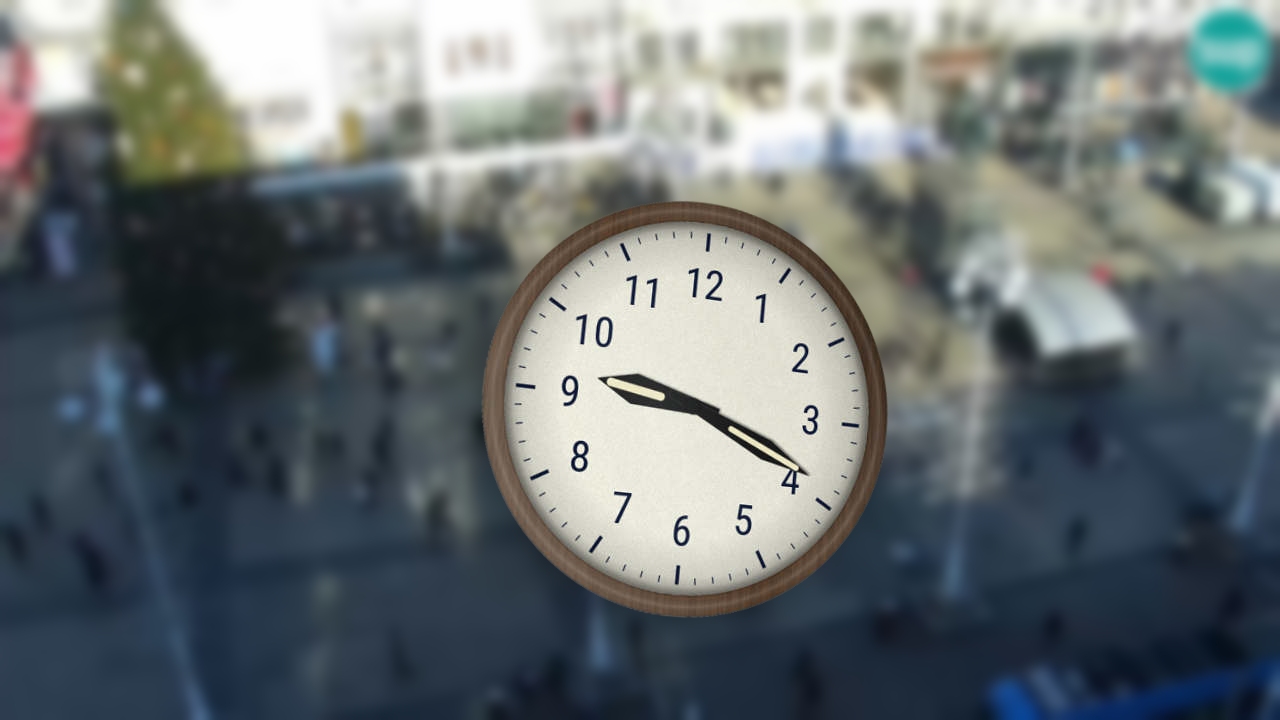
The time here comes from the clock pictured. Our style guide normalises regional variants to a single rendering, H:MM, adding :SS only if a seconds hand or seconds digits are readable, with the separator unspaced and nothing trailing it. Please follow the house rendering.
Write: 9:19
